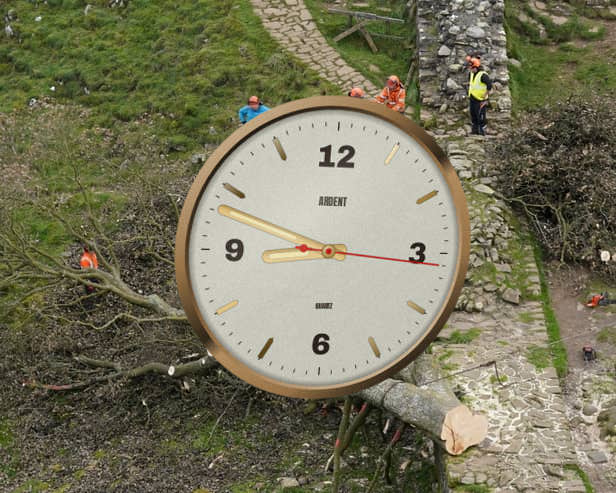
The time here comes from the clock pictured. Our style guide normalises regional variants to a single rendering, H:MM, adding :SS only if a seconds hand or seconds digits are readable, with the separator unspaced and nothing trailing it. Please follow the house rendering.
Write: 8:48:16
